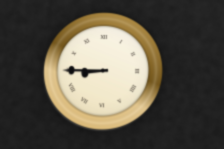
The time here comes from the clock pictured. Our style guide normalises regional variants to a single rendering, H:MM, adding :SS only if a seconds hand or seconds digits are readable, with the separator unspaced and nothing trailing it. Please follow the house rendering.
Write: 8:45
